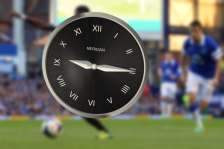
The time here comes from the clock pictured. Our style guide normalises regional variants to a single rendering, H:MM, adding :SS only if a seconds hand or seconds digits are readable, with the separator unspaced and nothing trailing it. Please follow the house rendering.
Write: 9:15
